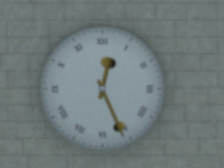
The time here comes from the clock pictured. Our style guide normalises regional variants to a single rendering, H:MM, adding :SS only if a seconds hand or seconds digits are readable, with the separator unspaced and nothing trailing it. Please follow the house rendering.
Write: 12:26
